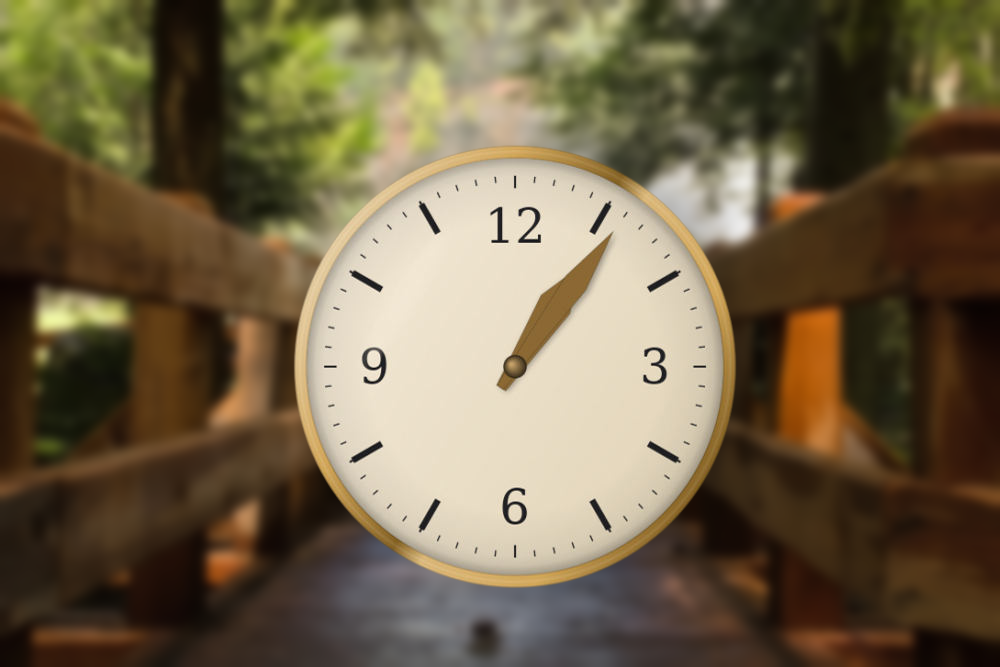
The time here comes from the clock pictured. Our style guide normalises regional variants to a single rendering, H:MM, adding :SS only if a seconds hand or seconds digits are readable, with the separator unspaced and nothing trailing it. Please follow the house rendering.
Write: 1:06
